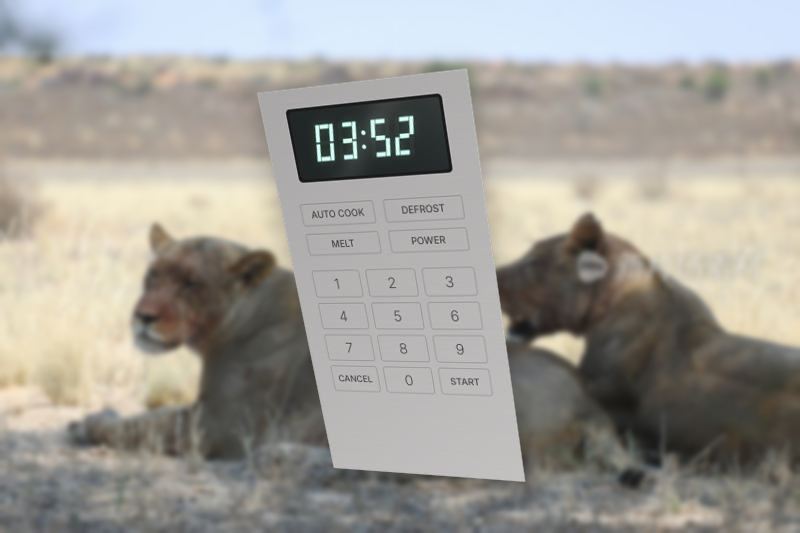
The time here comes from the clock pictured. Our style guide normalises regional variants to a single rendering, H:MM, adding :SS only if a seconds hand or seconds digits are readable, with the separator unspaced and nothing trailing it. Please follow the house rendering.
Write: 3:52
